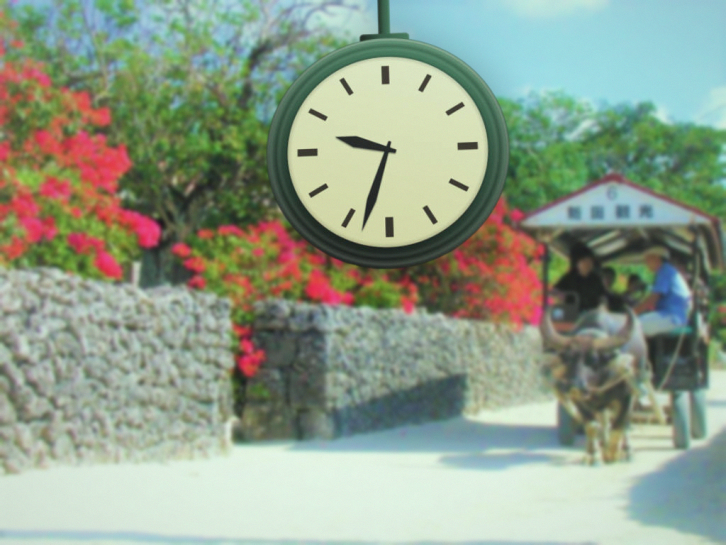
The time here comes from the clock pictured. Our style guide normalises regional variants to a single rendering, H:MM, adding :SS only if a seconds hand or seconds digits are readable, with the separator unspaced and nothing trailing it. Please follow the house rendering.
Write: 9:33
